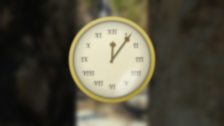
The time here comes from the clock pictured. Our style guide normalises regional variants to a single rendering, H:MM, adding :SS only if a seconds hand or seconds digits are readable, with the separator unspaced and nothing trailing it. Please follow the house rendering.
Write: 12:06
